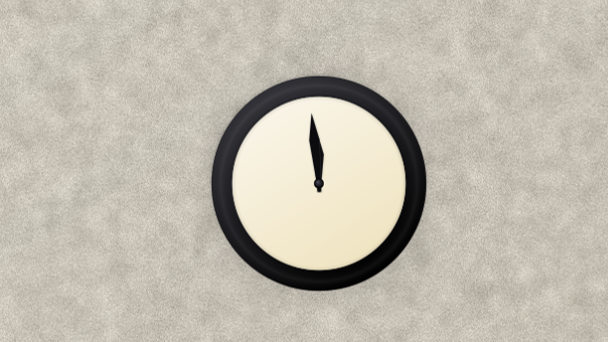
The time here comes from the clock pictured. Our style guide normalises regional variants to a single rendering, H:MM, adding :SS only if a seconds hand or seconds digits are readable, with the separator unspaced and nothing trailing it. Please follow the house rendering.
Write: 11:59
